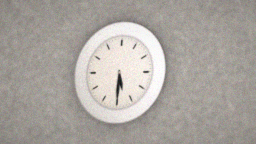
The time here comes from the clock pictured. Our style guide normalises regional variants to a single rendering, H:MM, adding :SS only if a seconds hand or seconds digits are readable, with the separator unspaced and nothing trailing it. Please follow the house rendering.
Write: 5:30
